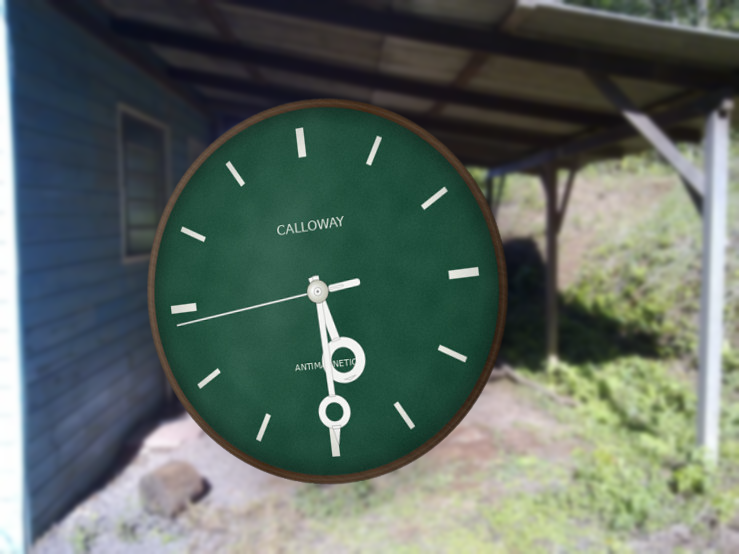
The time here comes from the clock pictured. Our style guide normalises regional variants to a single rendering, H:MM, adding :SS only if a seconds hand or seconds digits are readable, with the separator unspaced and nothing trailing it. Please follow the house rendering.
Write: 5:29:44
